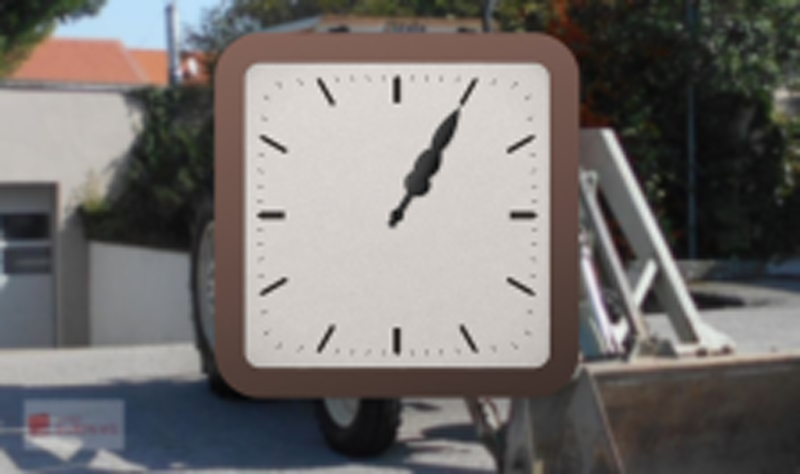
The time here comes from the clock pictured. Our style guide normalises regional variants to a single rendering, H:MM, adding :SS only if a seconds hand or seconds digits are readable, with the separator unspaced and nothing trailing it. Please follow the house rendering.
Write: 1:05
